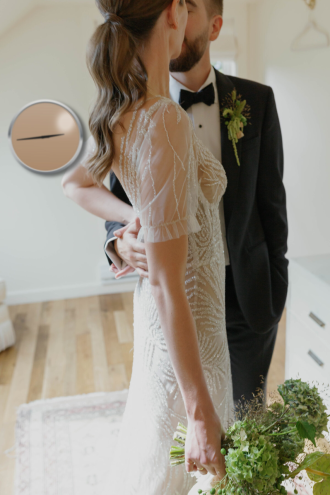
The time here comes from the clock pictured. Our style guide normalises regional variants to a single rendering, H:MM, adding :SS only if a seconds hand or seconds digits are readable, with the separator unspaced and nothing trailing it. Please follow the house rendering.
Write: 2:44
